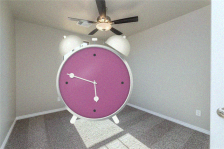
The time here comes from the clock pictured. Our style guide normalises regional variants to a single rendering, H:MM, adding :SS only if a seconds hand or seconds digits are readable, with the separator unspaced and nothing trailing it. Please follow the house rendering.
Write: 5:48
